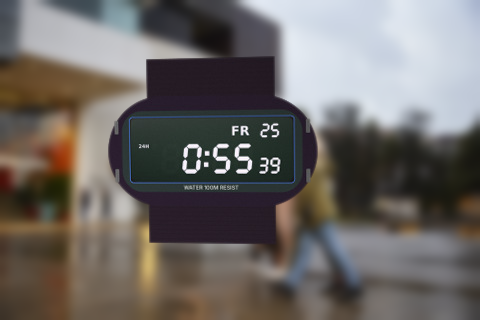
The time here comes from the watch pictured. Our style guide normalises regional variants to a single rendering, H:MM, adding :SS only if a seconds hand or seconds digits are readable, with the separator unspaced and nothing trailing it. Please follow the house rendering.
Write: 0:55:39
